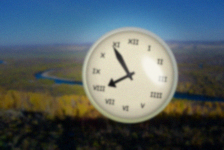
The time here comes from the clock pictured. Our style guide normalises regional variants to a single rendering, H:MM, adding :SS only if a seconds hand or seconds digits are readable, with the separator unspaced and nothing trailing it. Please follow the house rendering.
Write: 7:54
